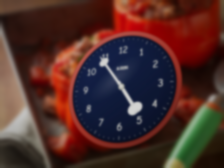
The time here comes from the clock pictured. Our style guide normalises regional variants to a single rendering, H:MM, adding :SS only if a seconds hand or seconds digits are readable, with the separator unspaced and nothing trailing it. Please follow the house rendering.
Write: 4:54
